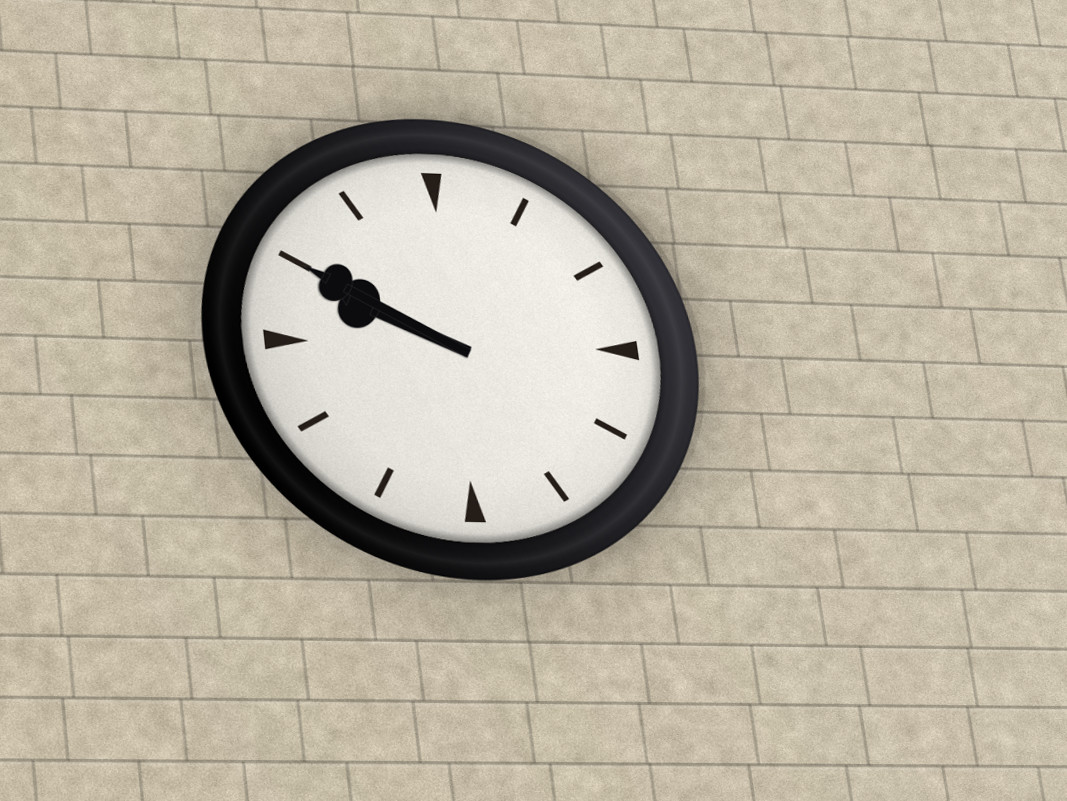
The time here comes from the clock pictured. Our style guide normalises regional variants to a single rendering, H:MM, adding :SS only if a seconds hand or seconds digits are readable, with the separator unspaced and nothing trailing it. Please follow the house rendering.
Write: 9:50
